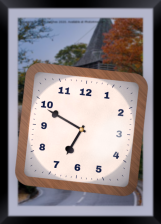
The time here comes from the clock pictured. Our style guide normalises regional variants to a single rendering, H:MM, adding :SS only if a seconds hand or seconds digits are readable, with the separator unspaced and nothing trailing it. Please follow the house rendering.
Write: 6:49
